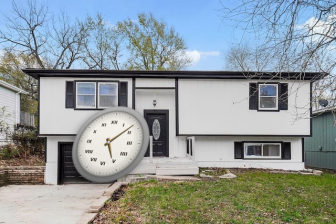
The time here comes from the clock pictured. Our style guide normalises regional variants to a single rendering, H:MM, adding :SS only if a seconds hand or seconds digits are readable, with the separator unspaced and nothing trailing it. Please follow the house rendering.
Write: 5:08
